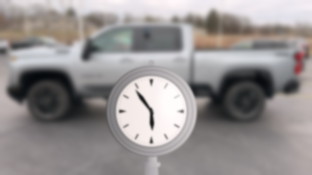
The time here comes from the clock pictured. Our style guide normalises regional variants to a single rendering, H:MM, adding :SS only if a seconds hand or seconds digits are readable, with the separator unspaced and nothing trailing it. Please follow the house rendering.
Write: 5:54
